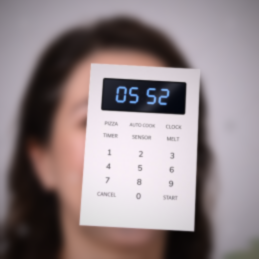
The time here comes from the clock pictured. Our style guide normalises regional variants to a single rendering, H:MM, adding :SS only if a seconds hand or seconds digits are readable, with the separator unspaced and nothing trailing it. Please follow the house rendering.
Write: 5:52
